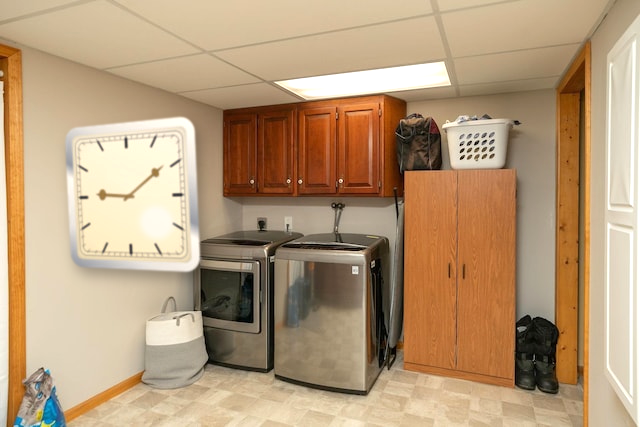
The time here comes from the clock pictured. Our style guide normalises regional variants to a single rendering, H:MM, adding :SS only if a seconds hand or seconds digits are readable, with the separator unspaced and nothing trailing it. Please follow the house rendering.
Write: 9:09
